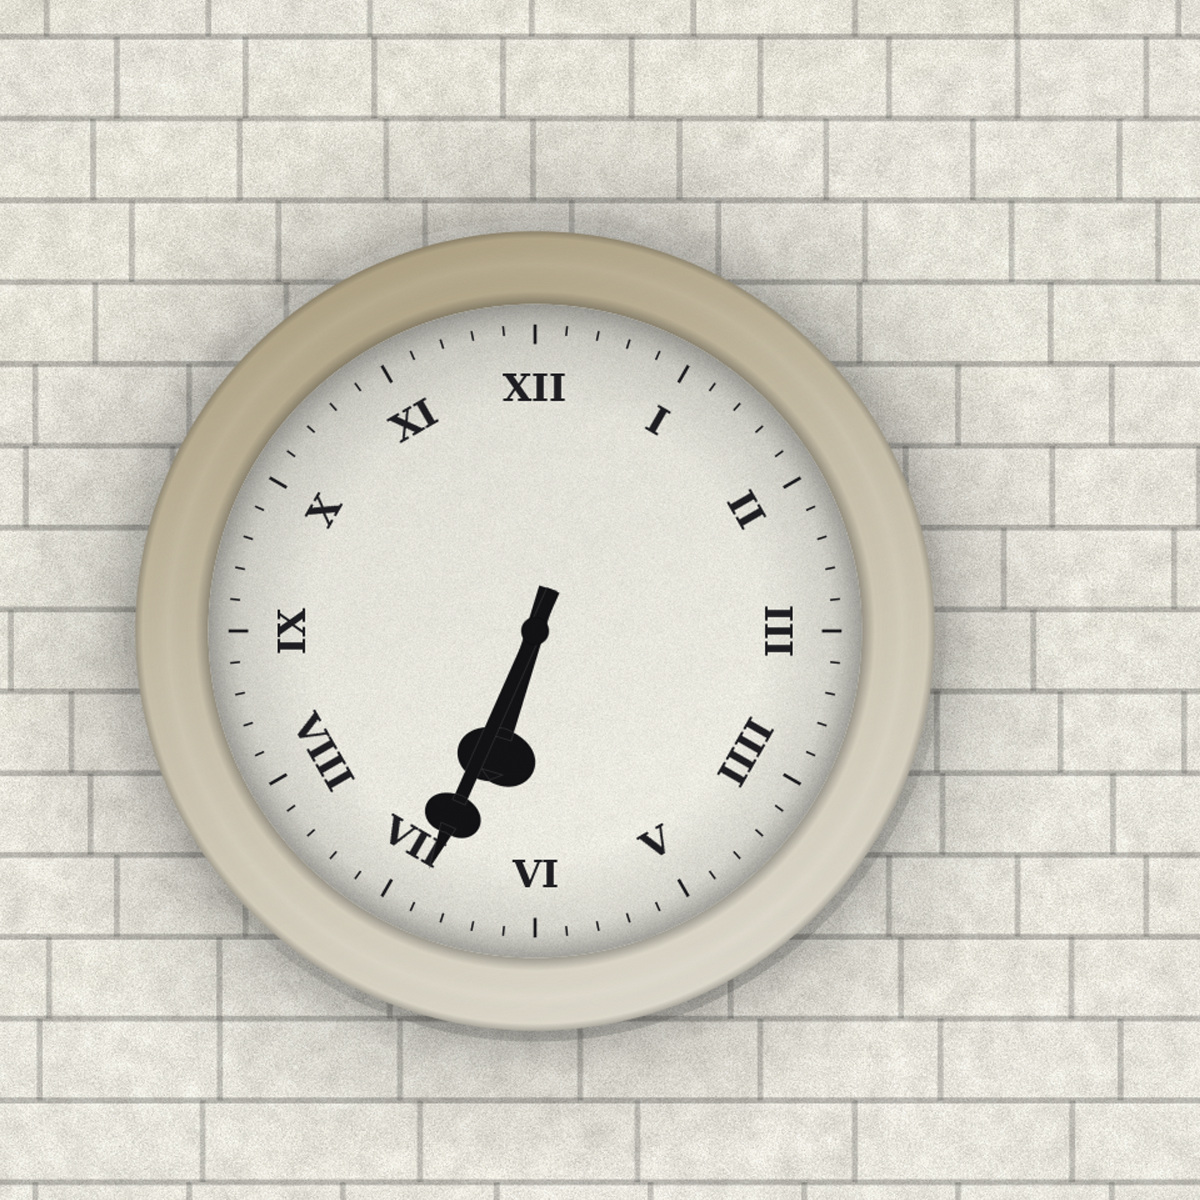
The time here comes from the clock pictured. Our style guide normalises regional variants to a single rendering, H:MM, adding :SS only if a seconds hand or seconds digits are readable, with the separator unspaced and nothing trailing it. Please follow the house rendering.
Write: 6:34
